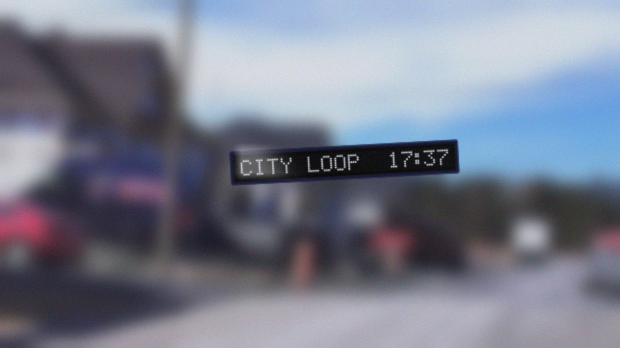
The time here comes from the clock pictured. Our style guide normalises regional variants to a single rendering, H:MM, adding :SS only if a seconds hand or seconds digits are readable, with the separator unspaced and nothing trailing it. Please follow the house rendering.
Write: 17:37
